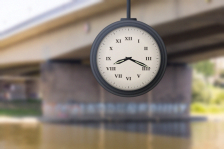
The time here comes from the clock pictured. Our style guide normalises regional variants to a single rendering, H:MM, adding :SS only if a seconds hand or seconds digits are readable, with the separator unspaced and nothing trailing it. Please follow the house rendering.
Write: 8:19
